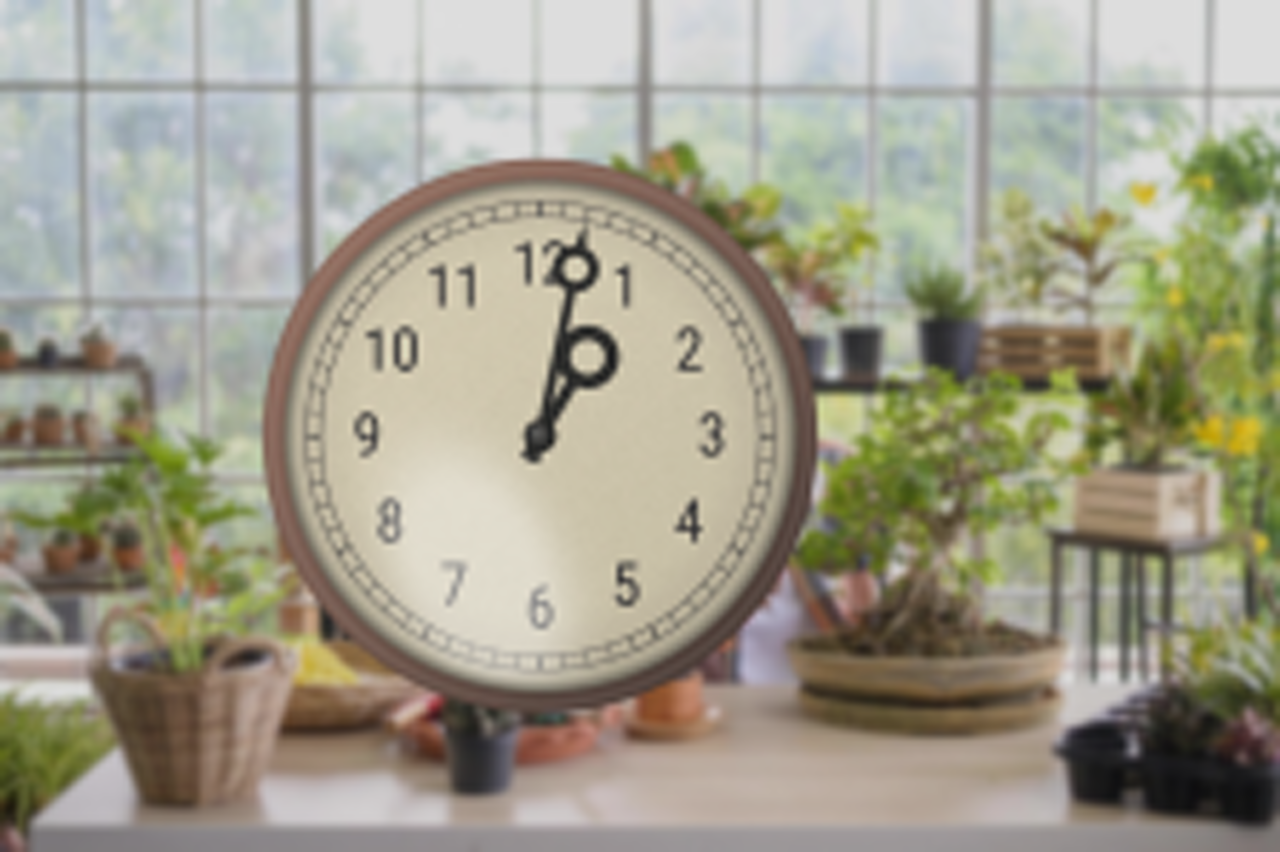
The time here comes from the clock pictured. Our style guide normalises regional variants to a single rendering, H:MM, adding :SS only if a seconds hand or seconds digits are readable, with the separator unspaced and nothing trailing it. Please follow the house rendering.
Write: 1:02
